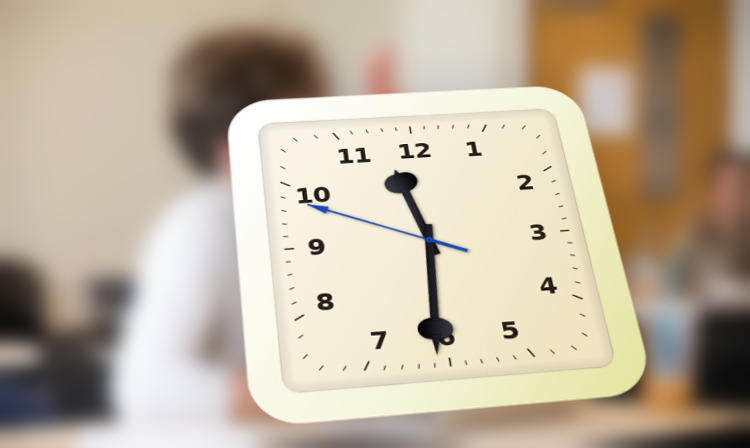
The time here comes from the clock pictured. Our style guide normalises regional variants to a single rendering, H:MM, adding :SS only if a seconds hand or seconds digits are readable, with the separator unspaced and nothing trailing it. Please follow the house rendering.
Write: 11:30:49
